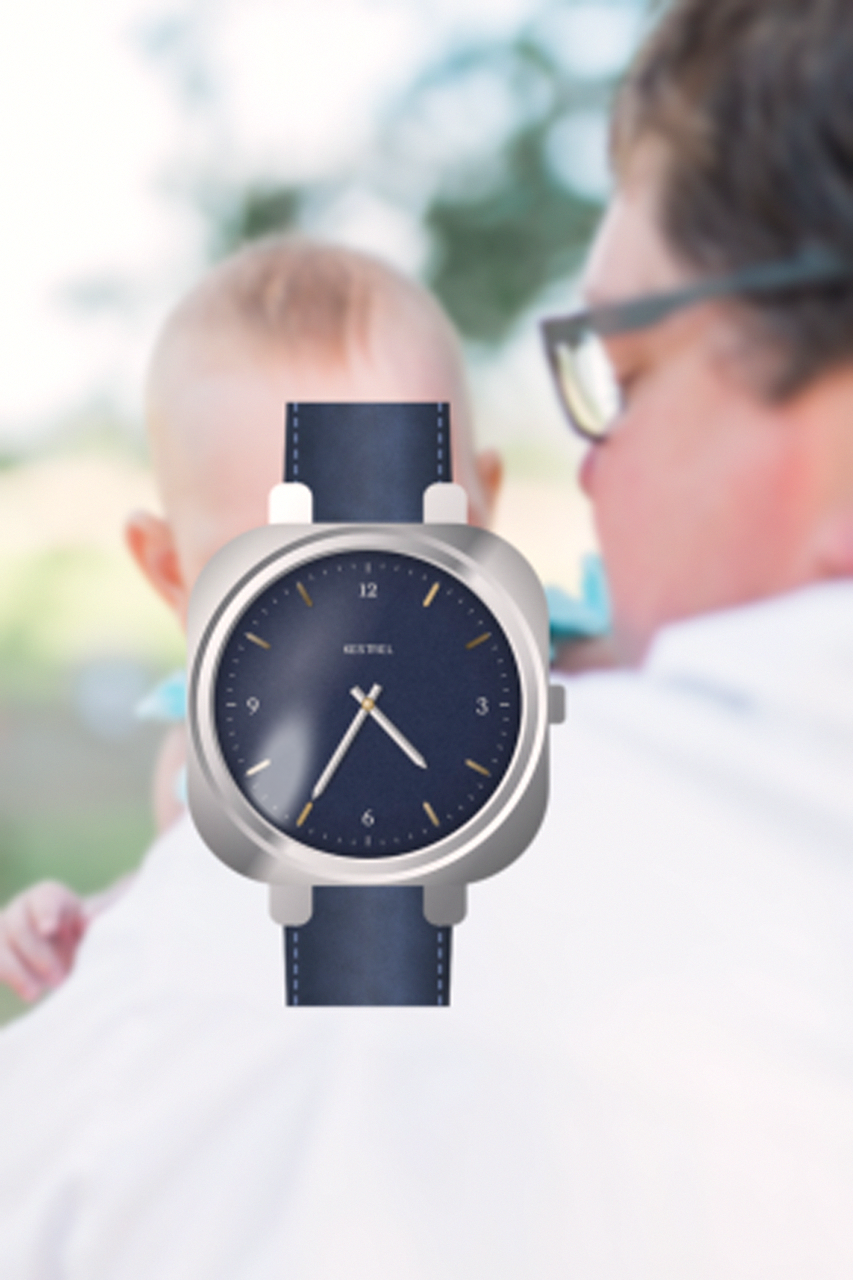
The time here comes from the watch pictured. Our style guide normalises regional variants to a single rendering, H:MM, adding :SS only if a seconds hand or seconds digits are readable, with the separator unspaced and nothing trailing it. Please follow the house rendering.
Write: 4:35
